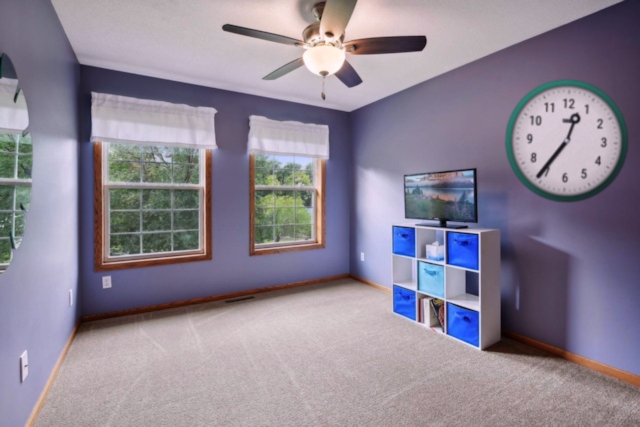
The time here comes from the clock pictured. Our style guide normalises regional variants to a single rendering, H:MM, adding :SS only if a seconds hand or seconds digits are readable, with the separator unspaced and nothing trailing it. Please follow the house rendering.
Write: 12:36
